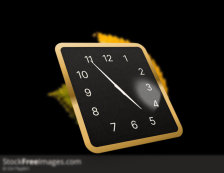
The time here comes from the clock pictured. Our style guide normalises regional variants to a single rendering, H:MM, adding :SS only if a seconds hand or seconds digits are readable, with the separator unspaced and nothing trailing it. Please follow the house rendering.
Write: 4:55
